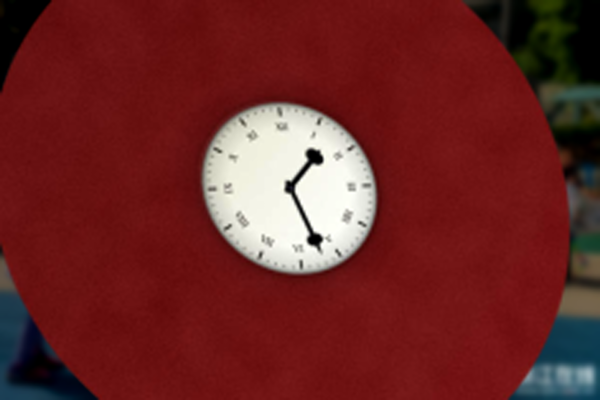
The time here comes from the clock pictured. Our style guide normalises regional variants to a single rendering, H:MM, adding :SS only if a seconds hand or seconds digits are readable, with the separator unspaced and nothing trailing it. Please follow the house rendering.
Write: 1:27
